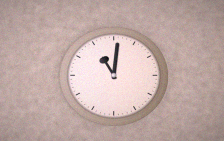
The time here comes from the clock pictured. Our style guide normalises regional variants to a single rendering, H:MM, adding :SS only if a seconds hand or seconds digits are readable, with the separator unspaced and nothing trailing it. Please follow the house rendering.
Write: 11:01
